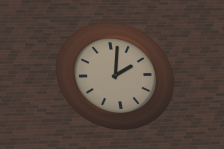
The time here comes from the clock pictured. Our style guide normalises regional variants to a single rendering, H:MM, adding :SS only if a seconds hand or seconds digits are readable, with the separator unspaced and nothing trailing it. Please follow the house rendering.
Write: 2:02
